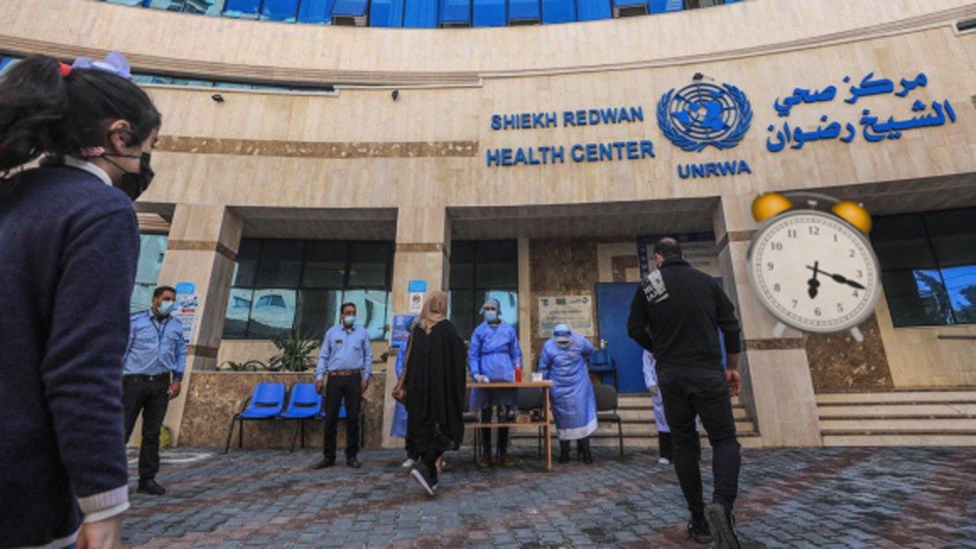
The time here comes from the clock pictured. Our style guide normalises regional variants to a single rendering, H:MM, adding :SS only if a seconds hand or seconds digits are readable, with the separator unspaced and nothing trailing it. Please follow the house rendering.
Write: 6:18
